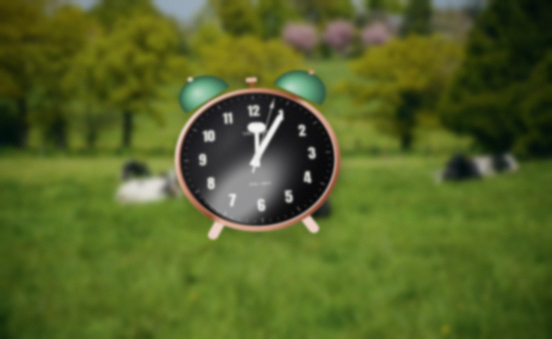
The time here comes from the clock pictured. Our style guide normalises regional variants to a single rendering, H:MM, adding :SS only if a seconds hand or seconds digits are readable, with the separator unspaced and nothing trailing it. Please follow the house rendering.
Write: 12:05:03
